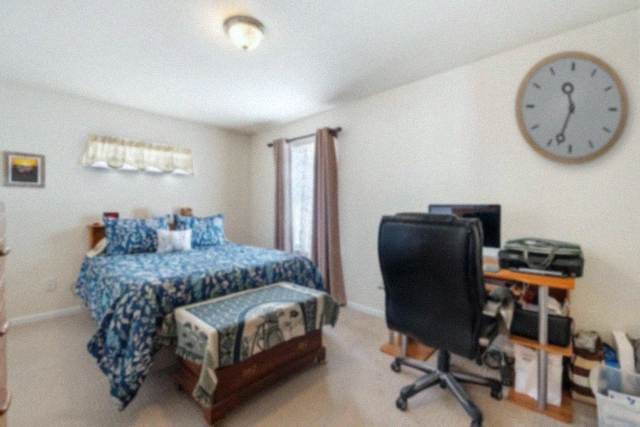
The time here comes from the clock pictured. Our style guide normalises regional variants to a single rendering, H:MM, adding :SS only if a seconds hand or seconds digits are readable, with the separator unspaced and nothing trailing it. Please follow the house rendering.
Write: 11:33
